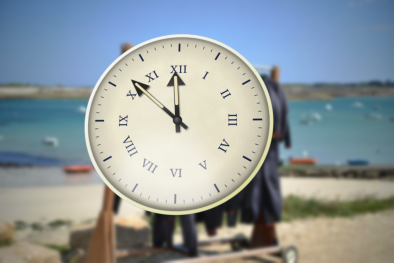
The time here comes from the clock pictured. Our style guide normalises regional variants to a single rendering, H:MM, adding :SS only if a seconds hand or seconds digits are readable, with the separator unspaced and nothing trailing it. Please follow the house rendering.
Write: 11:52
